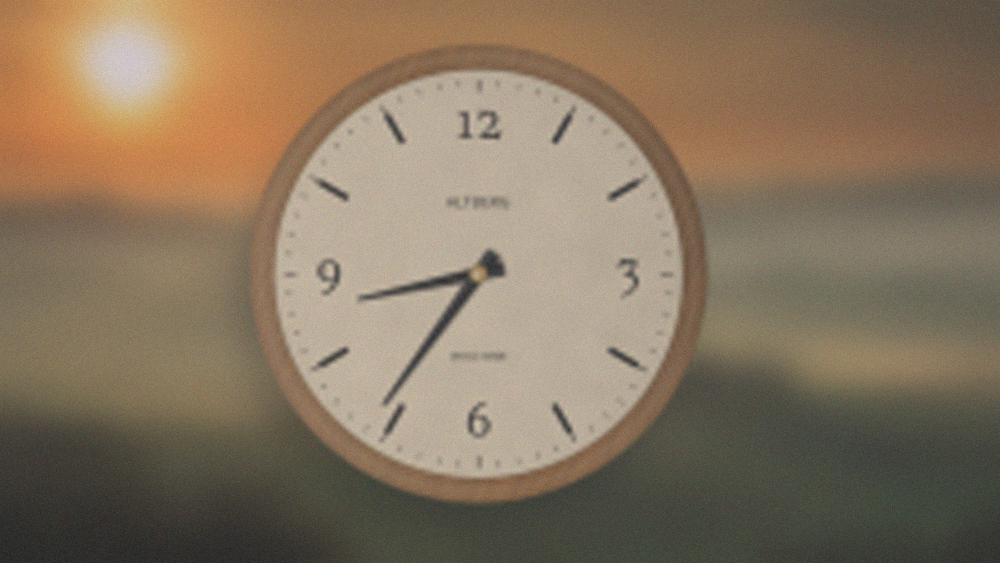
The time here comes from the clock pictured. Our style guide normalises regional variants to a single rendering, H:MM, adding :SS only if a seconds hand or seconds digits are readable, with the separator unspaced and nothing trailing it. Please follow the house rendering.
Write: 8:36
